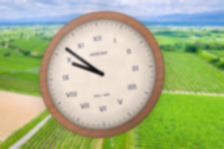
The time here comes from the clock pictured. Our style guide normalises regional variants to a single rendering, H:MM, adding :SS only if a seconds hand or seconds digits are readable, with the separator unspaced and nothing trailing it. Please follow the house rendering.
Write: 9:52
